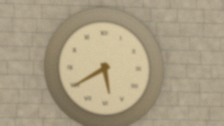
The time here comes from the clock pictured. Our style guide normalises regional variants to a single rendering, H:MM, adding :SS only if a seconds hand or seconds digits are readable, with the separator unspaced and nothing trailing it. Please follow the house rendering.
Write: 5:40
